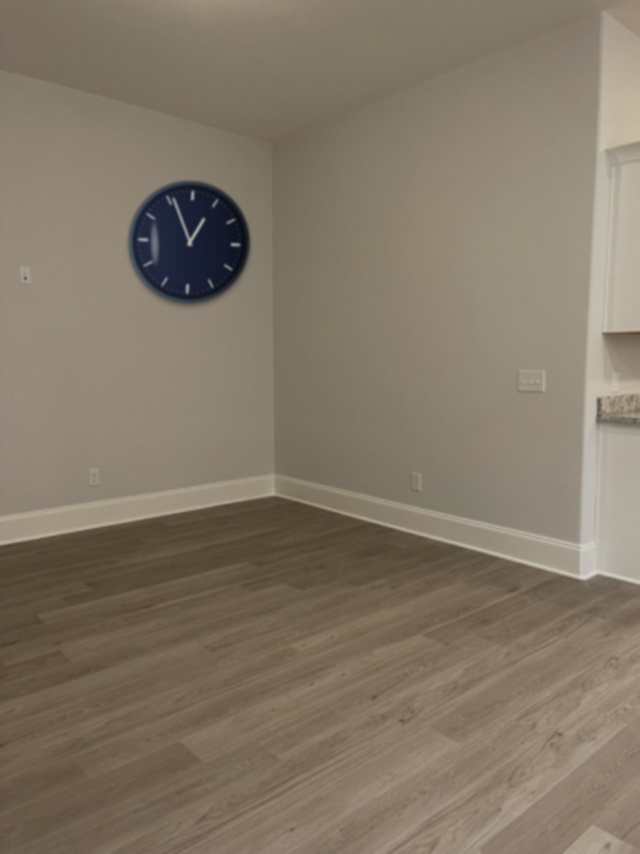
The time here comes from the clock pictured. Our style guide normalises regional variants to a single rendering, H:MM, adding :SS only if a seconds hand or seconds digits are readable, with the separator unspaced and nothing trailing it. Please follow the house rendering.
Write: 12:56
